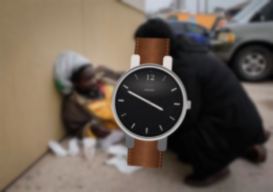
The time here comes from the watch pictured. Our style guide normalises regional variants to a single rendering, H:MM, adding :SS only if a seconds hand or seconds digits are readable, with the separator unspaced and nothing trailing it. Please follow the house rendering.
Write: 3:49
